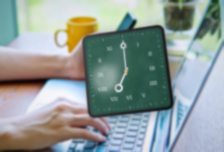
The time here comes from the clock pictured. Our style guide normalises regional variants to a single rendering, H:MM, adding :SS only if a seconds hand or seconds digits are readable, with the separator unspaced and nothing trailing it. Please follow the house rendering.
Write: 7:00
